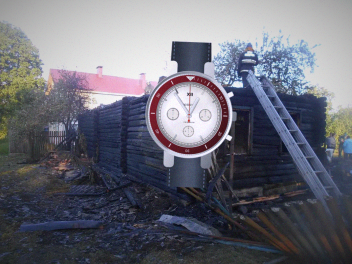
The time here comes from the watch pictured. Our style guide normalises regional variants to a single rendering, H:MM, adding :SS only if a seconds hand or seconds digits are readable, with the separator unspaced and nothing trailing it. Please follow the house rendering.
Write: 12:54
